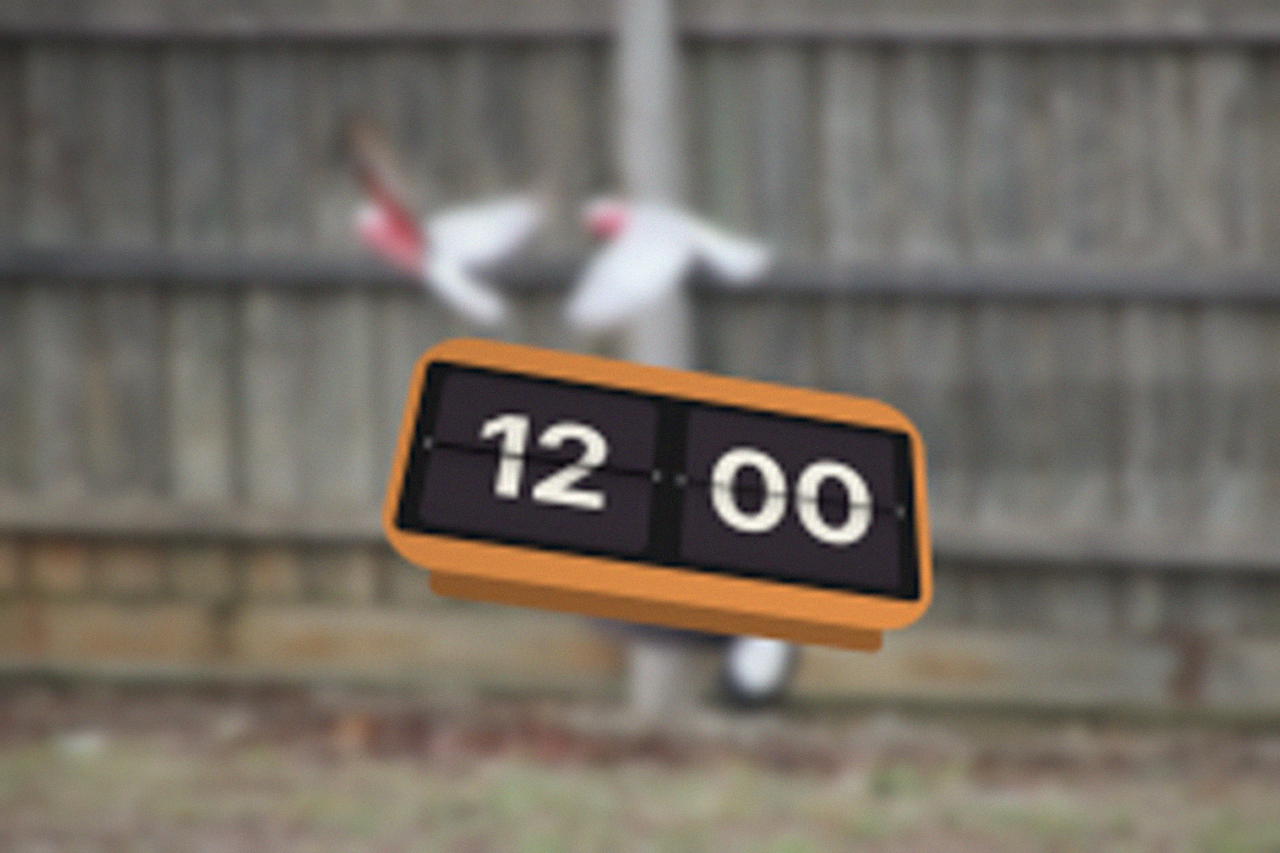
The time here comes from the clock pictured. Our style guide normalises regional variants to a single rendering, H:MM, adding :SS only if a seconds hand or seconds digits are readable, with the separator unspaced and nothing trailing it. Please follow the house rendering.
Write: 12:00
